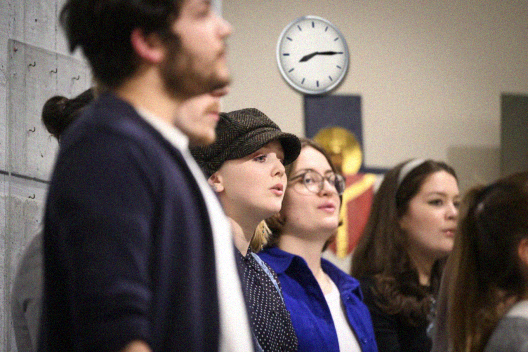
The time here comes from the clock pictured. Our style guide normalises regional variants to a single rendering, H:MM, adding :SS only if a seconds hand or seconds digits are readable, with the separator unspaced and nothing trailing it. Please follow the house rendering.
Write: 8:15
